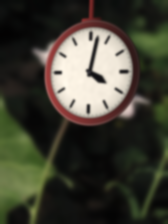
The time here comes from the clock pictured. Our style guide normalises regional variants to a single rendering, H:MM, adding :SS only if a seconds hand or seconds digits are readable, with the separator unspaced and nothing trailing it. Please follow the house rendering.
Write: 4:02
